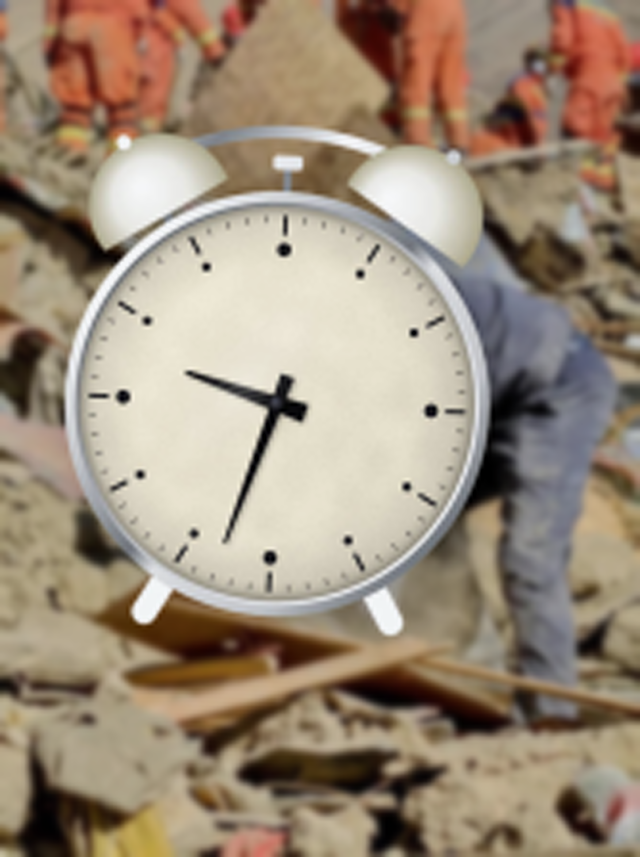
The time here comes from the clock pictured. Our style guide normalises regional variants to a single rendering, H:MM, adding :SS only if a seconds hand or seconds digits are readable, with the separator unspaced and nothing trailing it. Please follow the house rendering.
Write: 9:33
